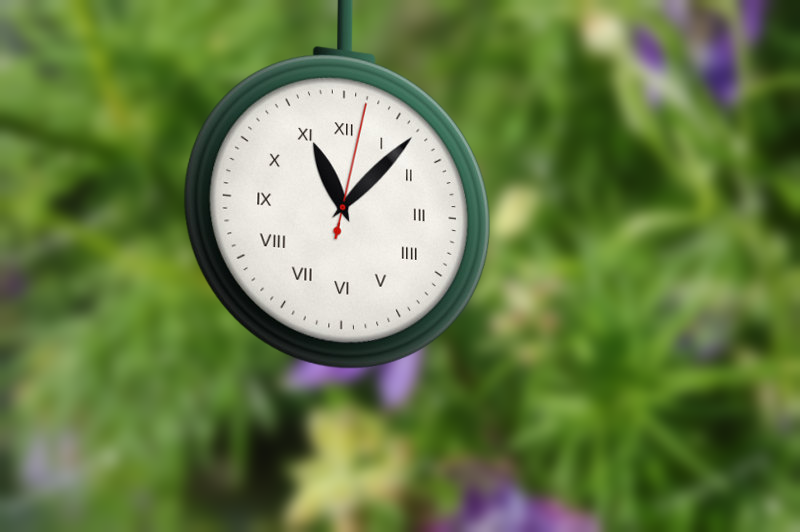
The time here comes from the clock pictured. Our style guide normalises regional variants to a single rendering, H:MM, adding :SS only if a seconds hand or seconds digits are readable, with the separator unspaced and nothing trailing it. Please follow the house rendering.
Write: 11:07:02
